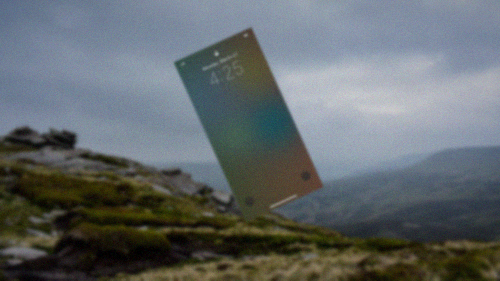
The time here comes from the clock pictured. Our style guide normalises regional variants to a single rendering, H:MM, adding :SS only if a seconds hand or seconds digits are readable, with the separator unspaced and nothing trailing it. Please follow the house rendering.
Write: 4:25
